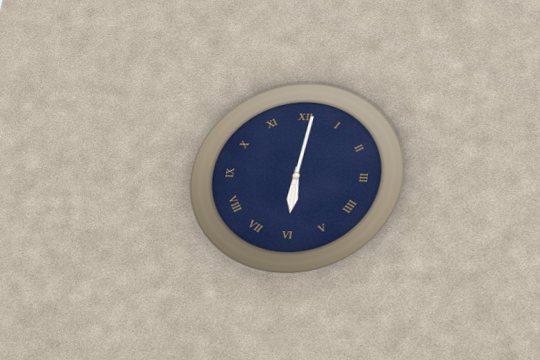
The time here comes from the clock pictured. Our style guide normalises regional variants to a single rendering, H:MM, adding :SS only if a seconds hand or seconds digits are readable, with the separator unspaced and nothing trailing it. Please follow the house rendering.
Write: 6:01
